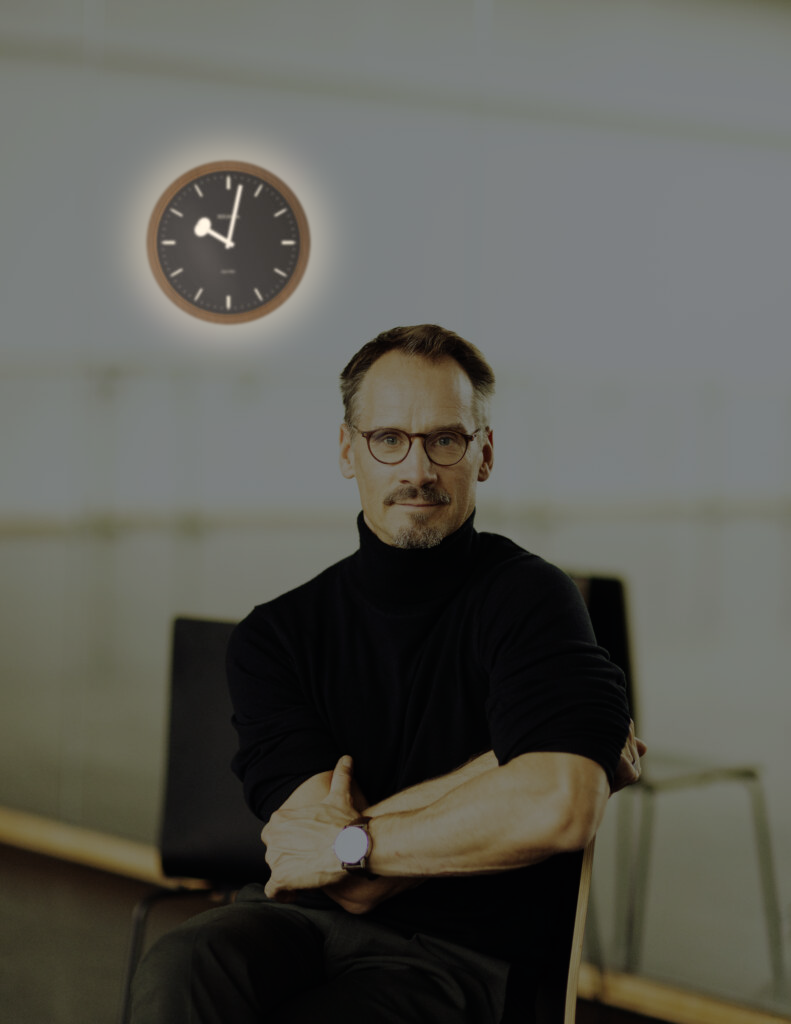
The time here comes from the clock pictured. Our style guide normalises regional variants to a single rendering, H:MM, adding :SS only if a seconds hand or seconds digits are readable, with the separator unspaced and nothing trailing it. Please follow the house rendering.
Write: 10:02
